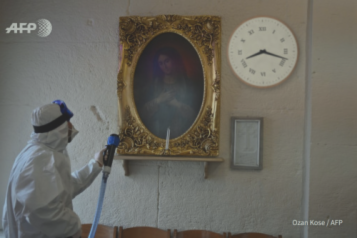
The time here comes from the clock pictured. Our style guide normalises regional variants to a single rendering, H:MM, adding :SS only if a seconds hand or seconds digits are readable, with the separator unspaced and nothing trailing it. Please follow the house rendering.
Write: 8:18
